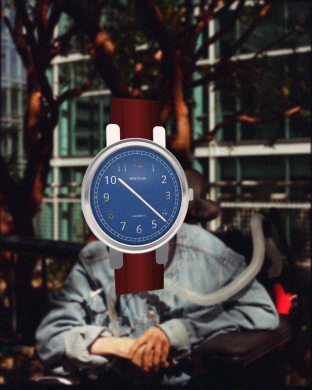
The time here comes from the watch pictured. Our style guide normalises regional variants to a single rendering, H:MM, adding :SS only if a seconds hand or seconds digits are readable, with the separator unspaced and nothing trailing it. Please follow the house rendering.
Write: 10:22
